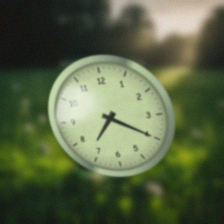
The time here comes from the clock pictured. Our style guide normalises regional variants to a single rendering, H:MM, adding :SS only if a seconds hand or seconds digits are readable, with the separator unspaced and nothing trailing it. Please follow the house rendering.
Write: 7:20
